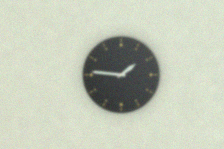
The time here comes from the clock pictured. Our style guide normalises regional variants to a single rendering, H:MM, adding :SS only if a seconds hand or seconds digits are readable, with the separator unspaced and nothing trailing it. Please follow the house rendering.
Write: 1:46
